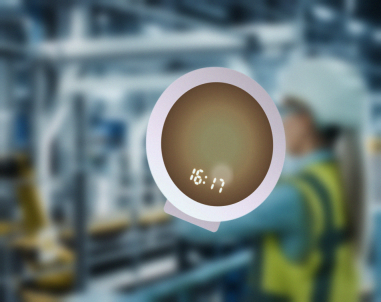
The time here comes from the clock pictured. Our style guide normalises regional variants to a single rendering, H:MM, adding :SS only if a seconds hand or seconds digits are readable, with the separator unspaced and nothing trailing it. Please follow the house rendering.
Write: 16:17
